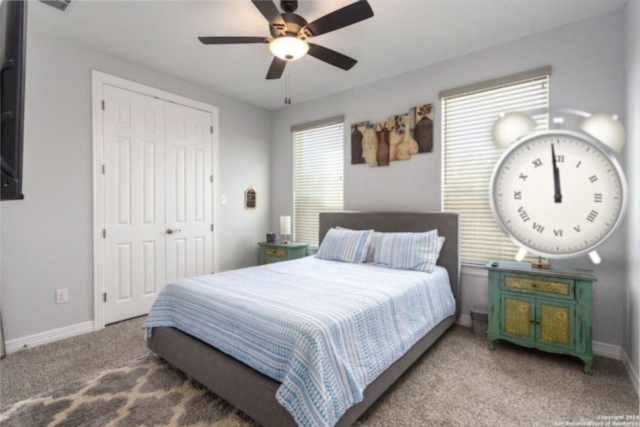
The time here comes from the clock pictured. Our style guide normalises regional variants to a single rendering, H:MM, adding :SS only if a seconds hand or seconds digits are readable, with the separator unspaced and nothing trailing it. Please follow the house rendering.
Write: 11:59
